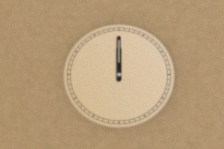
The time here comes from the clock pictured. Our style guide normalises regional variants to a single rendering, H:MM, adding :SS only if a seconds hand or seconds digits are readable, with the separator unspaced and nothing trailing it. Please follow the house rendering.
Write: 12:00
